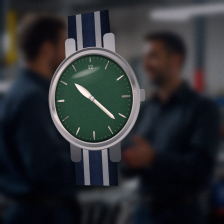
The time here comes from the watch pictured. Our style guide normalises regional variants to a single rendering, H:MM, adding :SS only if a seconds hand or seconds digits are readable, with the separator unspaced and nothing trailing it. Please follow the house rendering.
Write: 10:22
